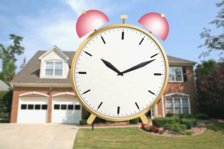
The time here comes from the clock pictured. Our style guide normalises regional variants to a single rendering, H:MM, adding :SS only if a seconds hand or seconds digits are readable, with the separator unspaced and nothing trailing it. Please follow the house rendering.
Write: 10:11
